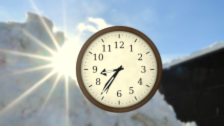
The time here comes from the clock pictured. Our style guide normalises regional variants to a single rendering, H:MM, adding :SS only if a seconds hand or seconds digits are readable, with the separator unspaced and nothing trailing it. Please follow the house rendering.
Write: 8:36
